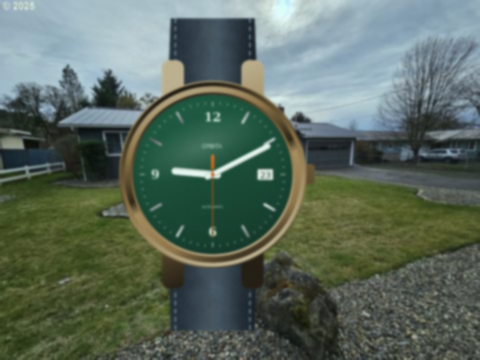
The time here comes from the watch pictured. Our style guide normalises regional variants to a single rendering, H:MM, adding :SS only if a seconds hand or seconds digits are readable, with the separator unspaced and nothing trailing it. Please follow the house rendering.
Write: 9:10:30
